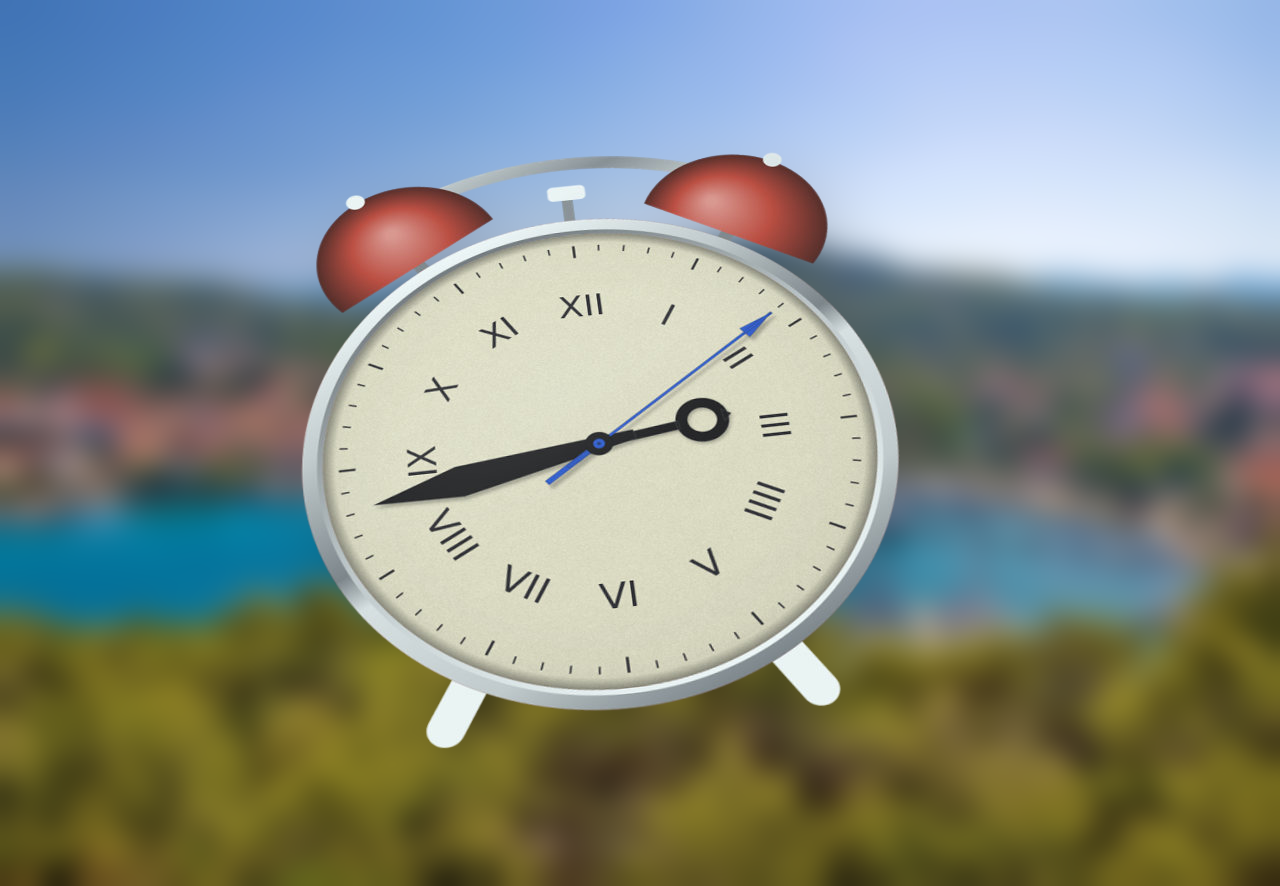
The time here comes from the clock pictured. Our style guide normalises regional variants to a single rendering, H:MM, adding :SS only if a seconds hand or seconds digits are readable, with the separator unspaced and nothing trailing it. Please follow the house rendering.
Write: 2:43:09
